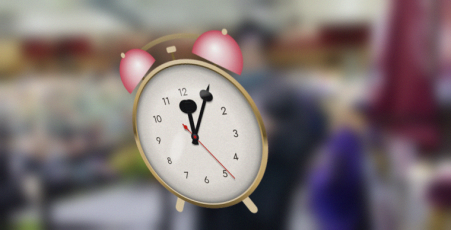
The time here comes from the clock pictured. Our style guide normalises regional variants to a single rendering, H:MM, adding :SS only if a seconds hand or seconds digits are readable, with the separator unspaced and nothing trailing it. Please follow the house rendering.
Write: 12:05:24
